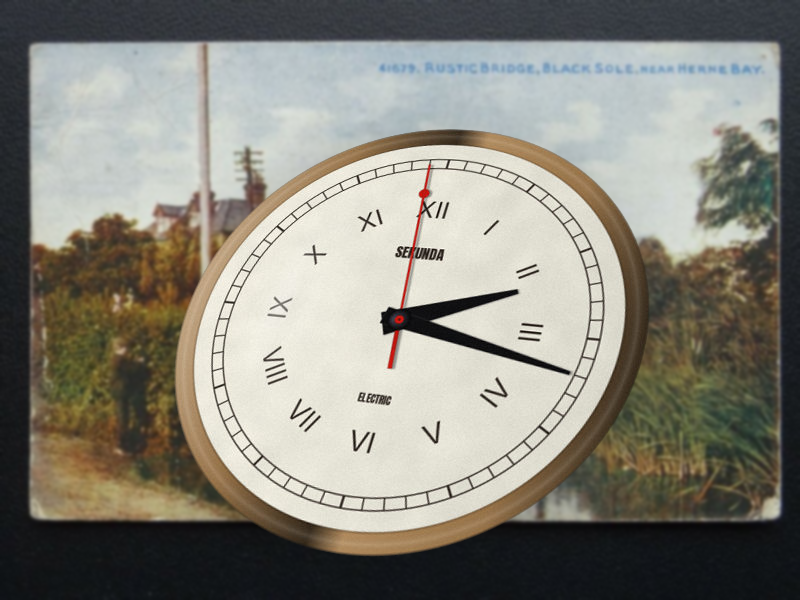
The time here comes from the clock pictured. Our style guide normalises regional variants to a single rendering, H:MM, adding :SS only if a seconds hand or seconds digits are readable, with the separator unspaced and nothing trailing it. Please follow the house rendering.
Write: 2:16:59
